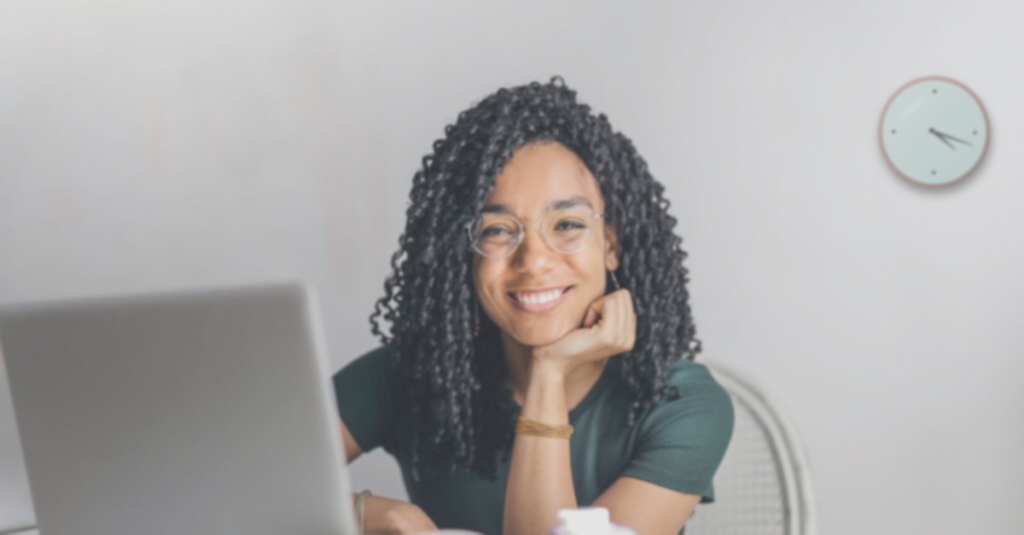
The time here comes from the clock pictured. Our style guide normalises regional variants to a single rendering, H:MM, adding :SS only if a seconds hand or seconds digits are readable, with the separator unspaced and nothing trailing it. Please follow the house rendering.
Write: 4:18
